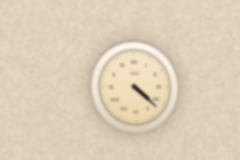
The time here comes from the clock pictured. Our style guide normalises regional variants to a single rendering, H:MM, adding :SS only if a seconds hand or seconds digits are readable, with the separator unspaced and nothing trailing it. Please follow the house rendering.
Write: 4:22
